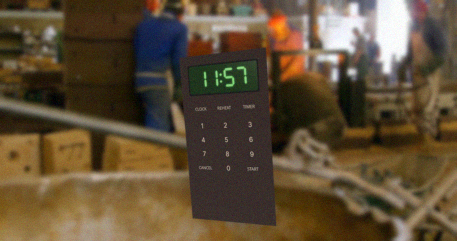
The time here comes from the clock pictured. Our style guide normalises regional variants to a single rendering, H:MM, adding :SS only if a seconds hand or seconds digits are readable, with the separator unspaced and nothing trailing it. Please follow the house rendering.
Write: 11:57
